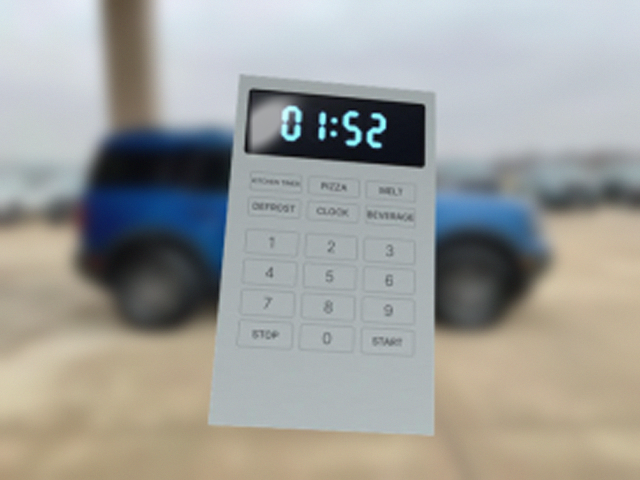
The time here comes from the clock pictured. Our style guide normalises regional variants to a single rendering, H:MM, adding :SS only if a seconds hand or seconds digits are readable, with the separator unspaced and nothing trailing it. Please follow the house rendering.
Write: 1:52
